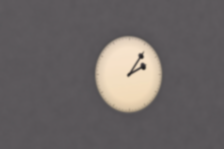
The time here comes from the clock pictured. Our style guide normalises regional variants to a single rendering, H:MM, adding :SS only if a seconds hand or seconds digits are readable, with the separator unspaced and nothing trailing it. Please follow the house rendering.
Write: 2:06
